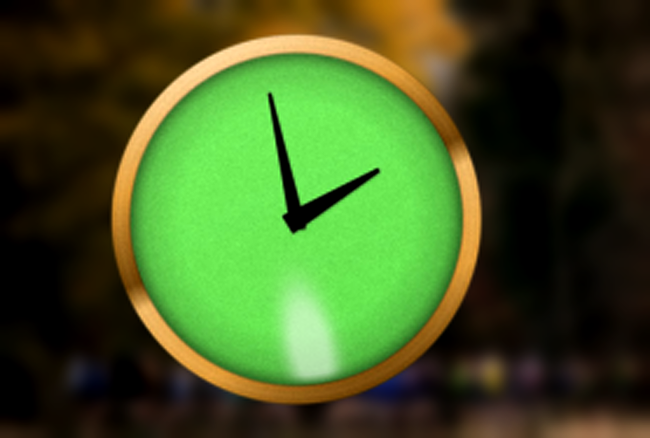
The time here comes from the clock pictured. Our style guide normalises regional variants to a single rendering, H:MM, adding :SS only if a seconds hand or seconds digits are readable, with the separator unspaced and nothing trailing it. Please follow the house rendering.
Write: 1:58
